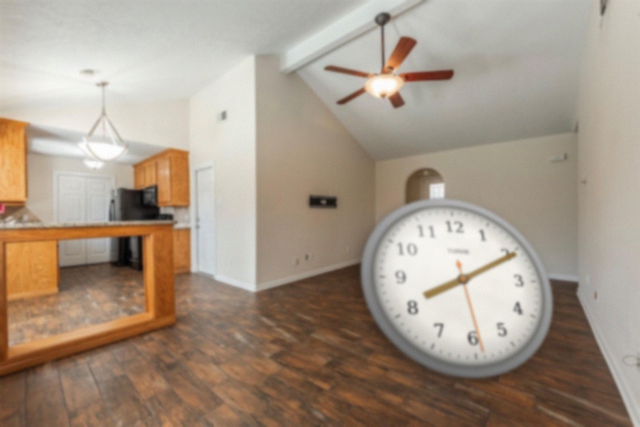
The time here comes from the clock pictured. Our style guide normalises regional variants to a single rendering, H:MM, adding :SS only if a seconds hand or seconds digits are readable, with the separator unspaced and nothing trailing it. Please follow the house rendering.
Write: 8:10:29
